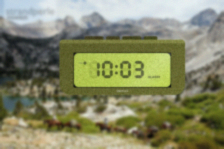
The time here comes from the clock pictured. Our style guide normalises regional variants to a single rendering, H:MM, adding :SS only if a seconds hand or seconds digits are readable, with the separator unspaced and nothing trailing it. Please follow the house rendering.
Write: 10:03
